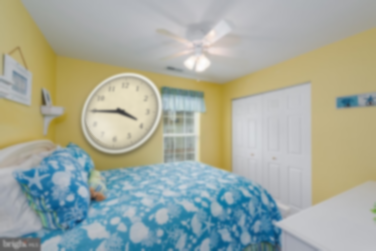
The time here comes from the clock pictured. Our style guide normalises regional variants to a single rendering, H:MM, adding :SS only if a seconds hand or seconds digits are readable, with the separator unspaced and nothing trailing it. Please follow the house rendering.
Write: 3:45
